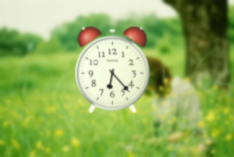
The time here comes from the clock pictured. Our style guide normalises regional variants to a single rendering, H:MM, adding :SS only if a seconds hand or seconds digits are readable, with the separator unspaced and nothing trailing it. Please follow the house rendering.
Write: 6:23
